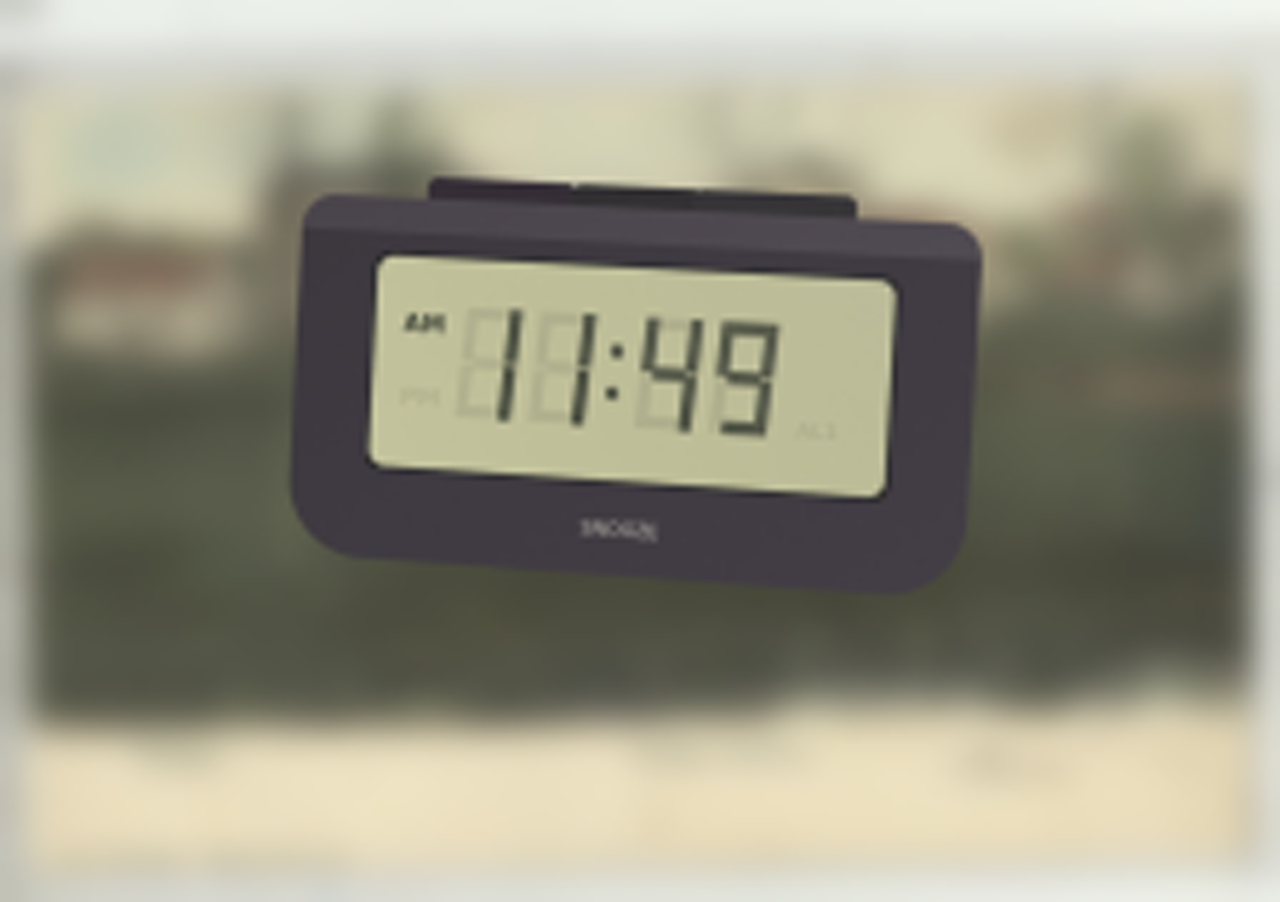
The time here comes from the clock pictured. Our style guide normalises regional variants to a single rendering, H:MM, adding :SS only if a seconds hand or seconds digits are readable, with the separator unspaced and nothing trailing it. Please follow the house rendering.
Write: 11:49
